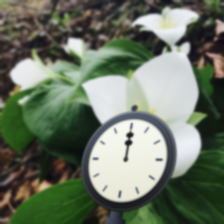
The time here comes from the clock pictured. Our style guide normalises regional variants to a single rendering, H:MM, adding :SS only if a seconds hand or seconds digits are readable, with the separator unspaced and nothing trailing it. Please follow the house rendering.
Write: 12:00
